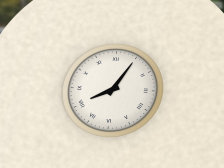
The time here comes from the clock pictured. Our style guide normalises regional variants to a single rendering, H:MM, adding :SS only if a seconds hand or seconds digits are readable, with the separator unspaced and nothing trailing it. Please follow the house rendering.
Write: 8:05
